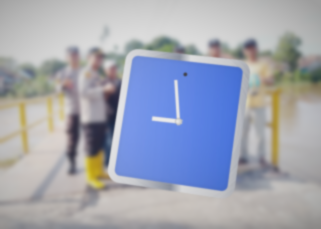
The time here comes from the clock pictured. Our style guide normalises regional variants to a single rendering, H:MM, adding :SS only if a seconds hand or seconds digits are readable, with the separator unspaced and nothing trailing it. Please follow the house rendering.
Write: 8:58
